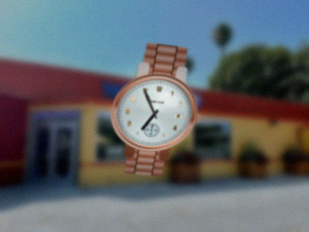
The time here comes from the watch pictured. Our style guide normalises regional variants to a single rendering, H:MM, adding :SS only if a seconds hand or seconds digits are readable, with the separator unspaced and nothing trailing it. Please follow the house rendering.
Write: 6:55
